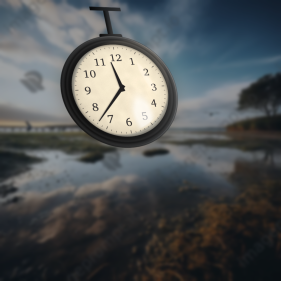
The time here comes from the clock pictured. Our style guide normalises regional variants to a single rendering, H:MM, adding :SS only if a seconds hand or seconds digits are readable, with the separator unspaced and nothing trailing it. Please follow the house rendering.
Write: 11:37
